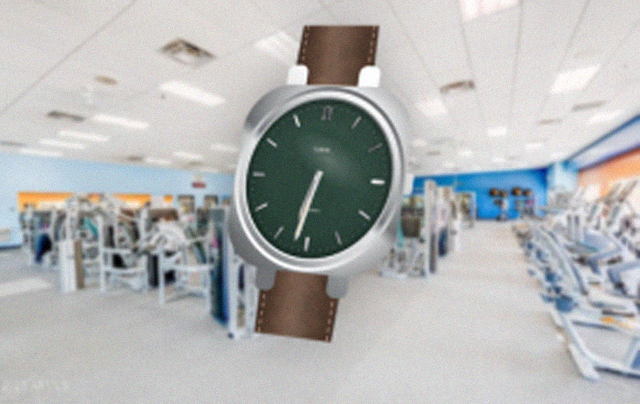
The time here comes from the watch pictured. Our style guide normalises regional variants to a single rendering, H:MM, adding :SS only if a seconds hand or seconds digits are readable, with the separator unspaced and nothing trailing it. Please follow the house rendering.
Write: 6:32
